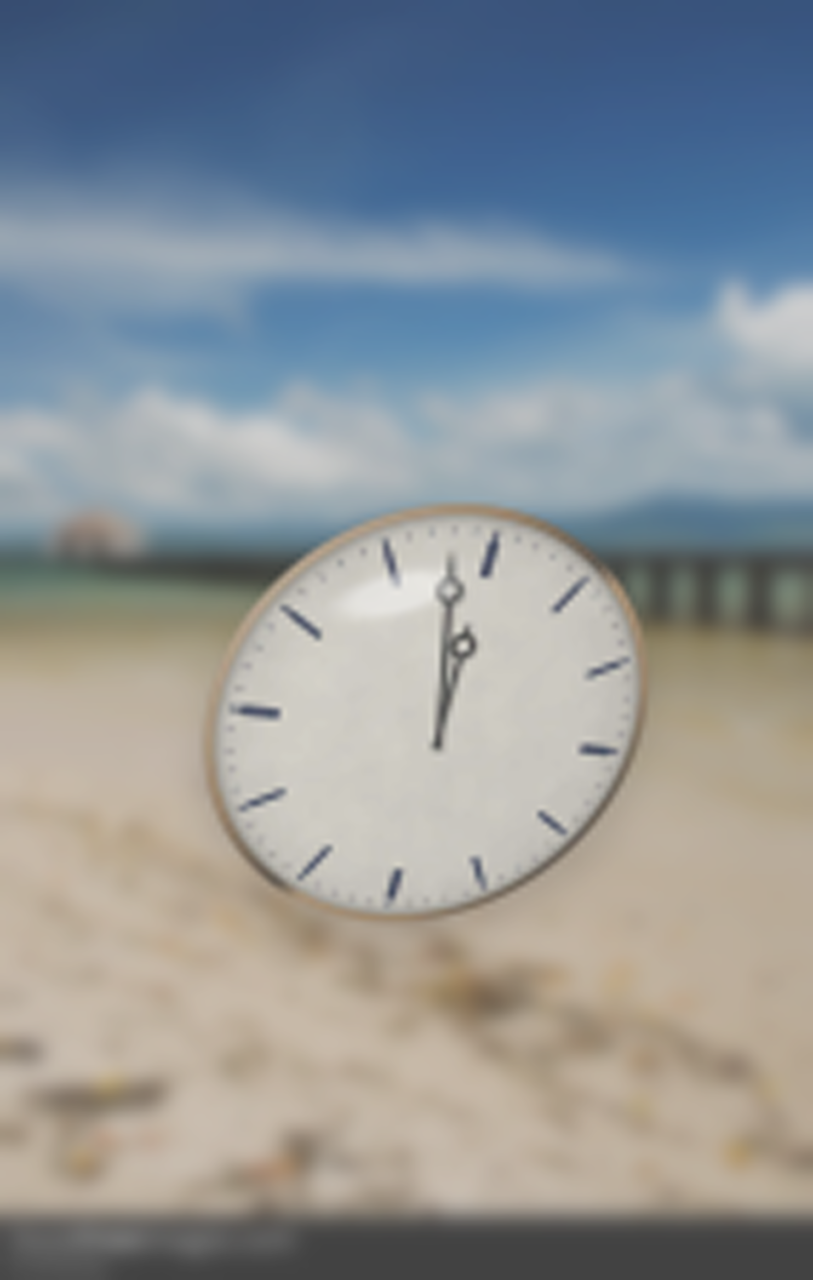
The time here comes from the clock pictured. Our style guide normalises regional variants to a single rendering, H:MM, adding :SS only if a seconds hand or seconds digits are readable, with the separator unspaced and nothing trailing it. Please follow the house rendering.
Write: 11:58
